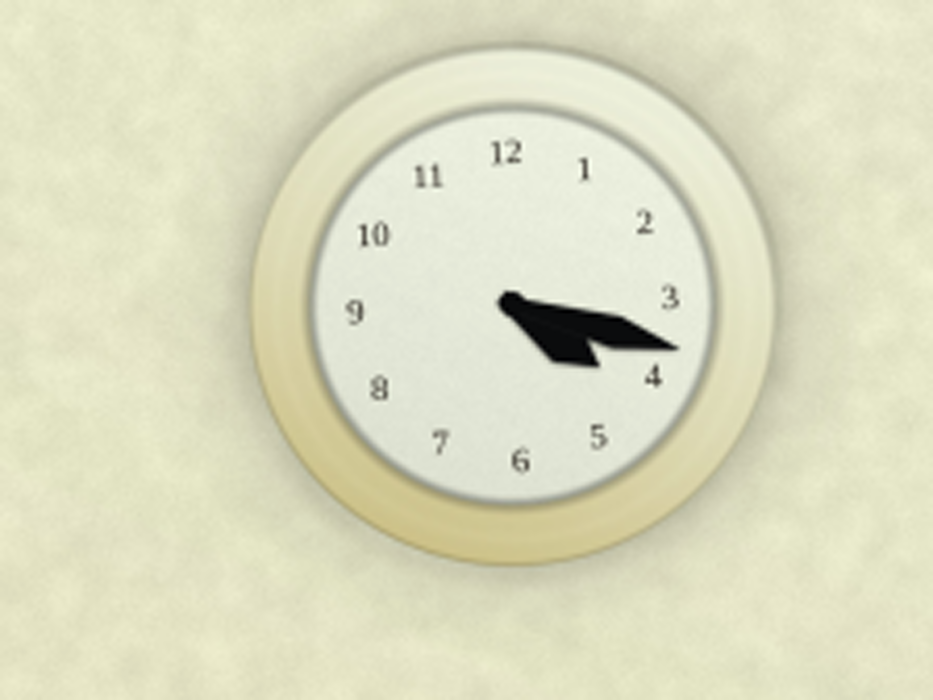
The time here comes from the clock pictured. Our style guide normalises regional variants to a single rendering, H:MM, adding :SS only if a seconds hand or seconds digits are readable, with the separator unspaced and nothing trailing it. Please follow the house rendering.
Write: 4:18
